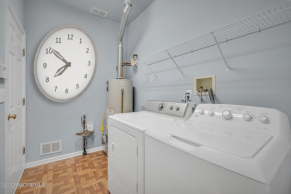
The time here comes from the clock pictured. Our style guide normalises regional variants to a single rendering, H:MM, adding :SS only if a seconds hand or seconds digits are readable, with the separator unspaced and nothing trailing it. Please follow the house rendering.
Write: 7:51
